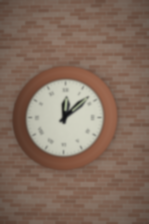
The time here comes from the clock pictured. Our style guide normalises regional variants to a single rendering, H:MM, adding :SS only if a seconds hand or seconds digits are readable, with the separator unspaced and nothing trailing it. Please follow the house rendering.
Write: 12:08
